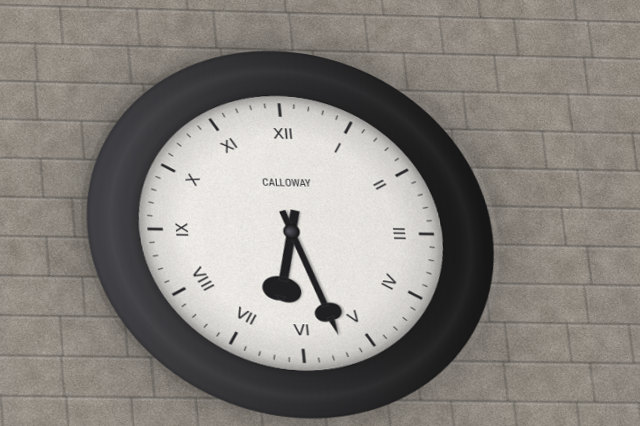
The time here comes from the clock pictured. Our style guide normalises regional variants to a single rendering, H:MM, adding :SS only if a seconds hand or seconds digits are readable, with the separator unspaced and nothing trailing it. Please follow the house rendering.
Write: 6:27
